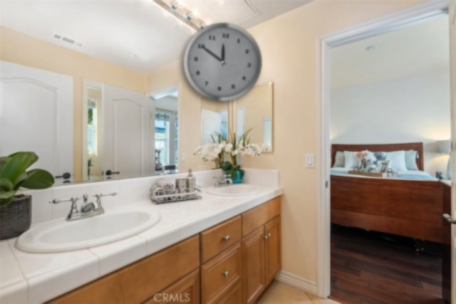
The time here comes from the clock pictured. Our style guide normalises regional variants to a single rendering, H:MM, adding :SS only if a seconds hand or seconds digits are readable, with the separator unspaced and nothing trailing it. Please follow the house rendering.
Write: 11:50
